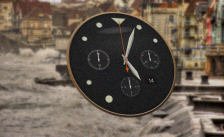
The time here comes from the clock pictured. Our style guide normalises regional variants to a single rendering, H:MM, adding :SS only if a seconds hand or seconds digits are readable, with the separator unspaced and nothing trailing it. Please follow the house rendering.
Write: 5:04
